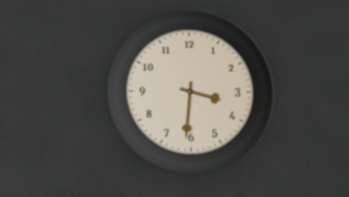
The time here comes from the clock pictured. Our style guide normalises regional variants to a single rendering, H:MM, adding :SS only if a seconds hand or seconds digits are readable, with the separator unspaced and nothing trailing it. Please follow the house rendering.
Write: 3:31
